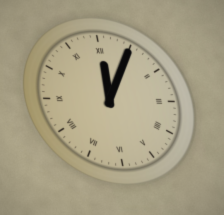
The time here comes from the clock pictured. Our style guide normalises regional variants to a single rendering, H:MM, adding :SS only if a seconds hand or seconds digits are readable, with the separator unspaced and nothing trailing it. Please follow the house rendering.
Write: 12:05
